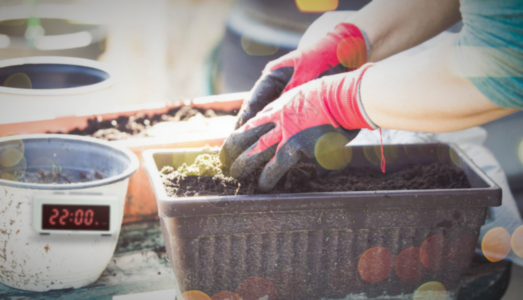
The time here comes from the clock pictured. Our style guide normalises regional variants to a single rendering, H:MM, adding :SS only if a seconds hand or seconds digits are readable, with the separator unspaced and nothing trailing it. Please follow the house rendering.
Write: 22:00
